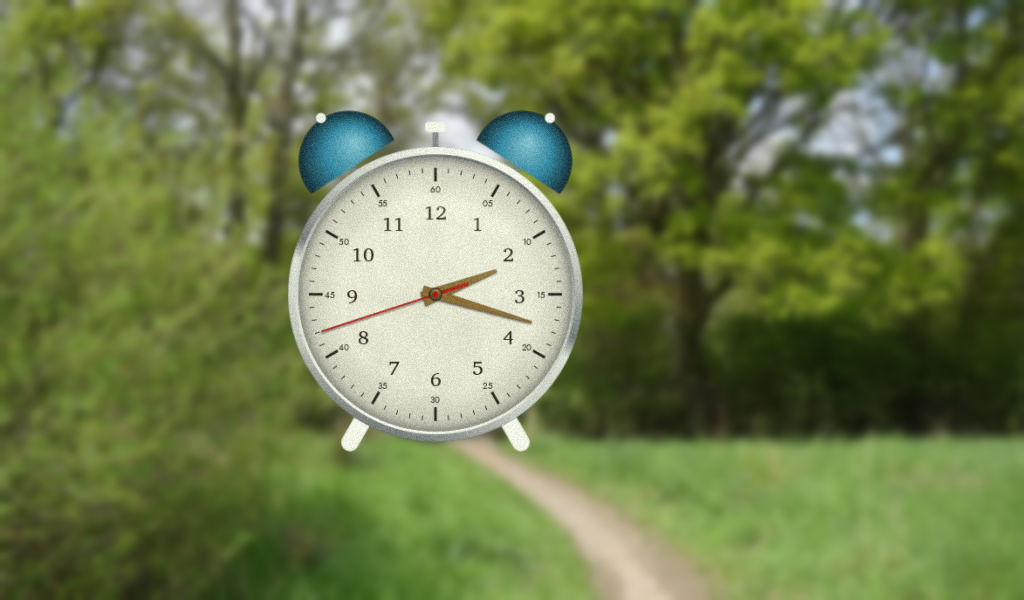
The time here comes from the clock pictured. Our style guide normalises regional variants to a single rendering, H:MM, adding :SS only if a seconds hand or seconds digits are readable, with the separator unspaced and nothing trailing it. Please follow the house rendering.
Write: 2:17:42
